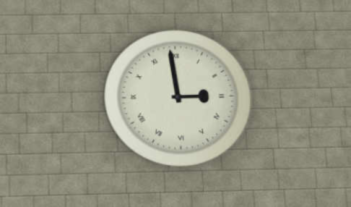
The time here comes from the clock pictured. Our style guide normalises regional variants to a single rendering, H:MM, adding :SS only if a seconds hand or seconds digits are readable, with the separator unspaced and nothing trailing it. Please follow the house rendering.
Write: 2:59
